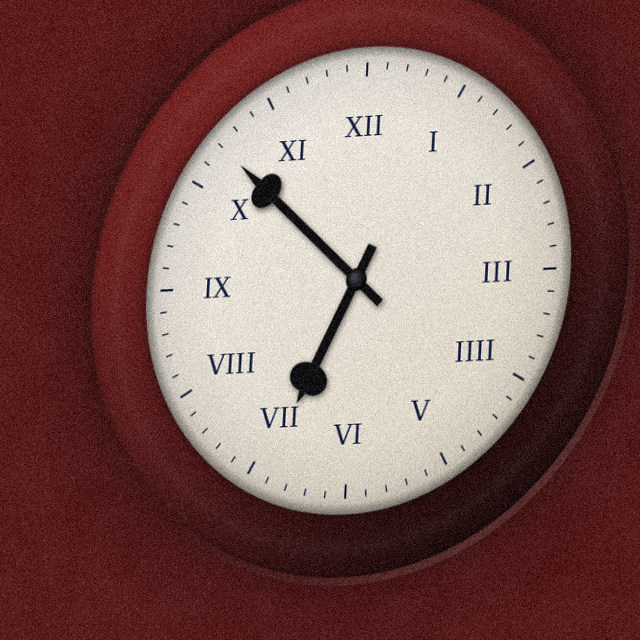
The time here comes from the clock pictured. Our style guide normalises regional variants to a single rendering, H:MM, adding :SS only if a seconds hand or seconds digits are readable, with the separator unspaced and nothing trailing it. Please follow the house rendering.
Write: 6:52
